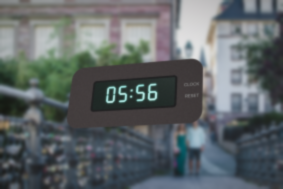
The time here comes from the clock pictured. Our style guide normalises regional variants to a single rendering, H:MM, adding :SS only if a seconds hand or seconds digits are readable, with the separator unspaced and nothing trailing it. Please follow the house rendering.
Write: 5:56
